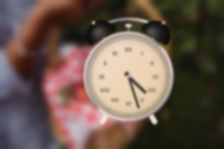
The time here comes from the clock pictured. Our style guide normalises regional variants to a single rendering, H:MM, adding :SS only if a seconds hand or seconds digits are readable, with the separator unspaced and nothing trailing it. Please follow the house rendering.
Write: 4:27
